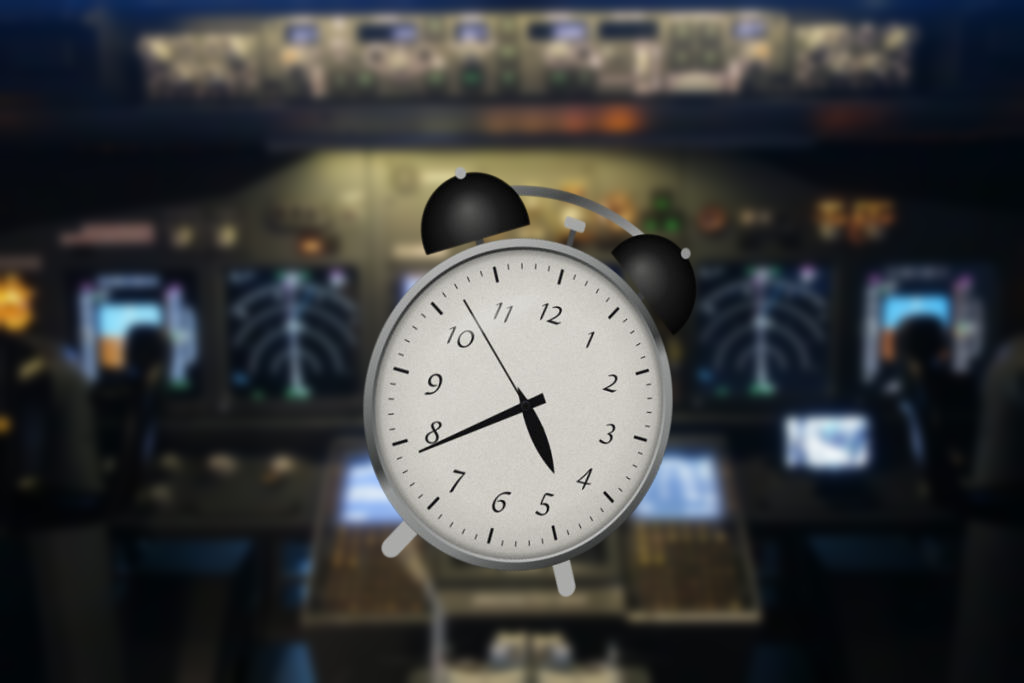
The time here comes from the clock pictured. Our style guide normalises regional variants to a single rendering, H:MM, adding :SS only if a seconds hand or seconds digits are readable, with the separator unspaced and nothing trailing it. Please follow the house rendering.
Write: 4:38:52
